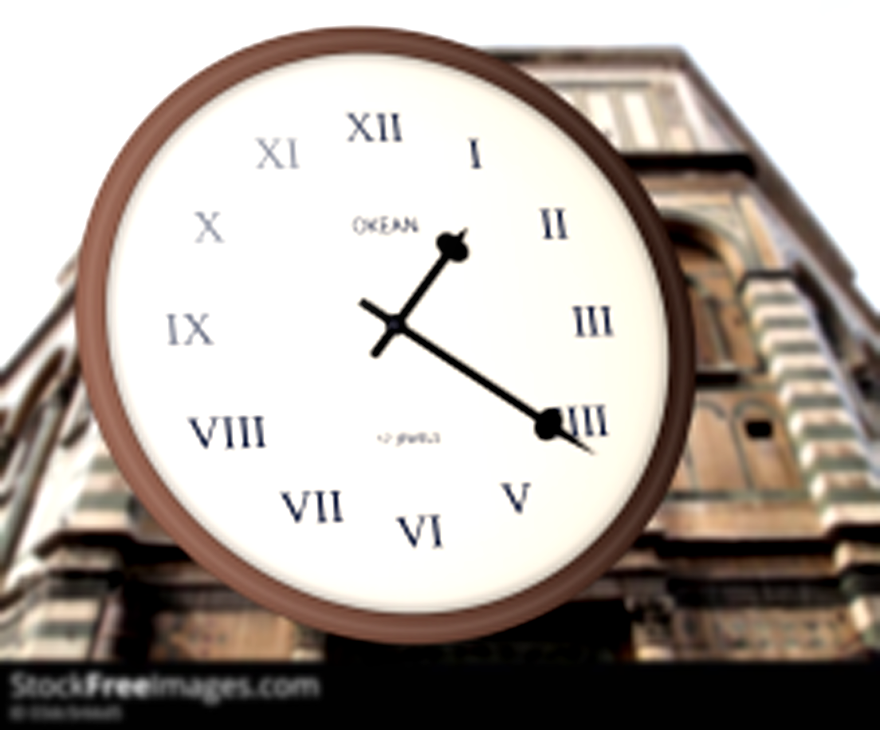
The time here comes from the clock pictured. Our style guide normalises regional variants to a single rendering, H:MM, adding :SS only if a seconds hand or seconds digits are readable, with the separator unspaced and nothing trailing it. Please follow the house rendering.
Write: 1:21
